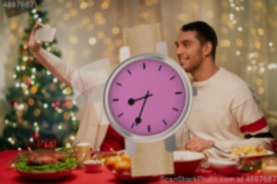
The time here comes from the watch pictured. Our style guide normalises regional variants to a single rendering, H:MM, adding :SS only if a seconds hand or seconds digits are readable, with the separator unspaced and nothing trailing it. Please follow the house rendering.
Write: 8:34
